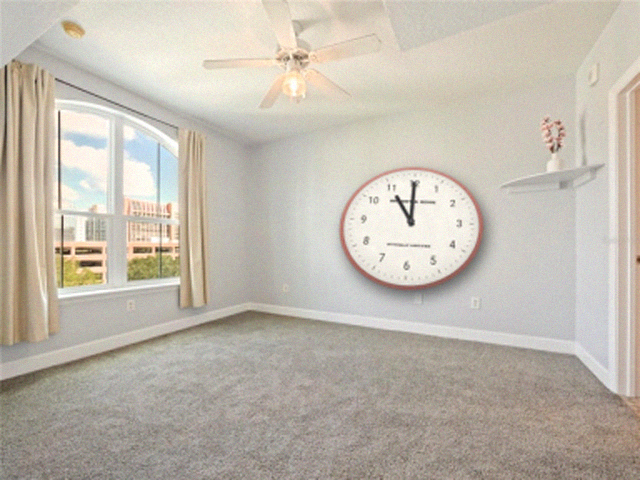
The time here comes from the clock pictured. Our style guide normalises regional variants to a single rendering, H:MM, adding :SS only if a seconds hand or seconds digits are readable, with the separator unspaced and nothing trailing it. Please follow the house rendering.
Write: 11:00
